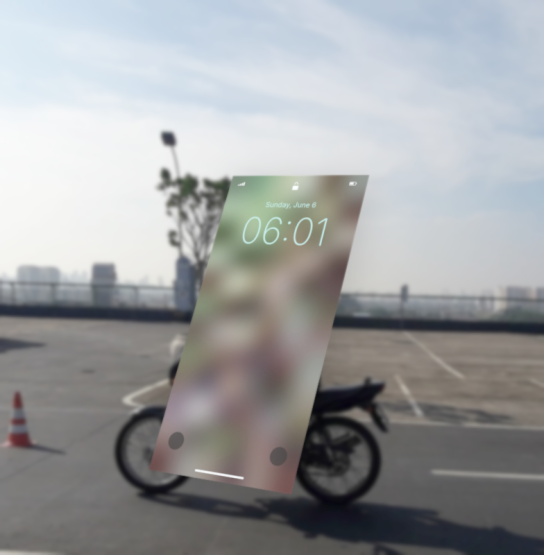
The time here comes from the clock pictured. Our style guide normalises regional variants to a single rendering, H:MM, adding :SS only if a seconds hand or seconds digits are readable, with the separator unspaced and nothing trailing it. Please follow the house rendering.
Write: 6:01
